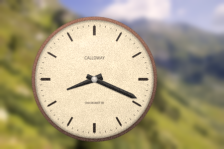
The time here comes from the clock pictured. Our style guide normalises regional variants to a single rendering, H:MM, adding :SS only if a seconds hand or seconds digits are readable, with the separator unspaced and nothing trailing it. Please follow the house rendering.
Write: 8:19
